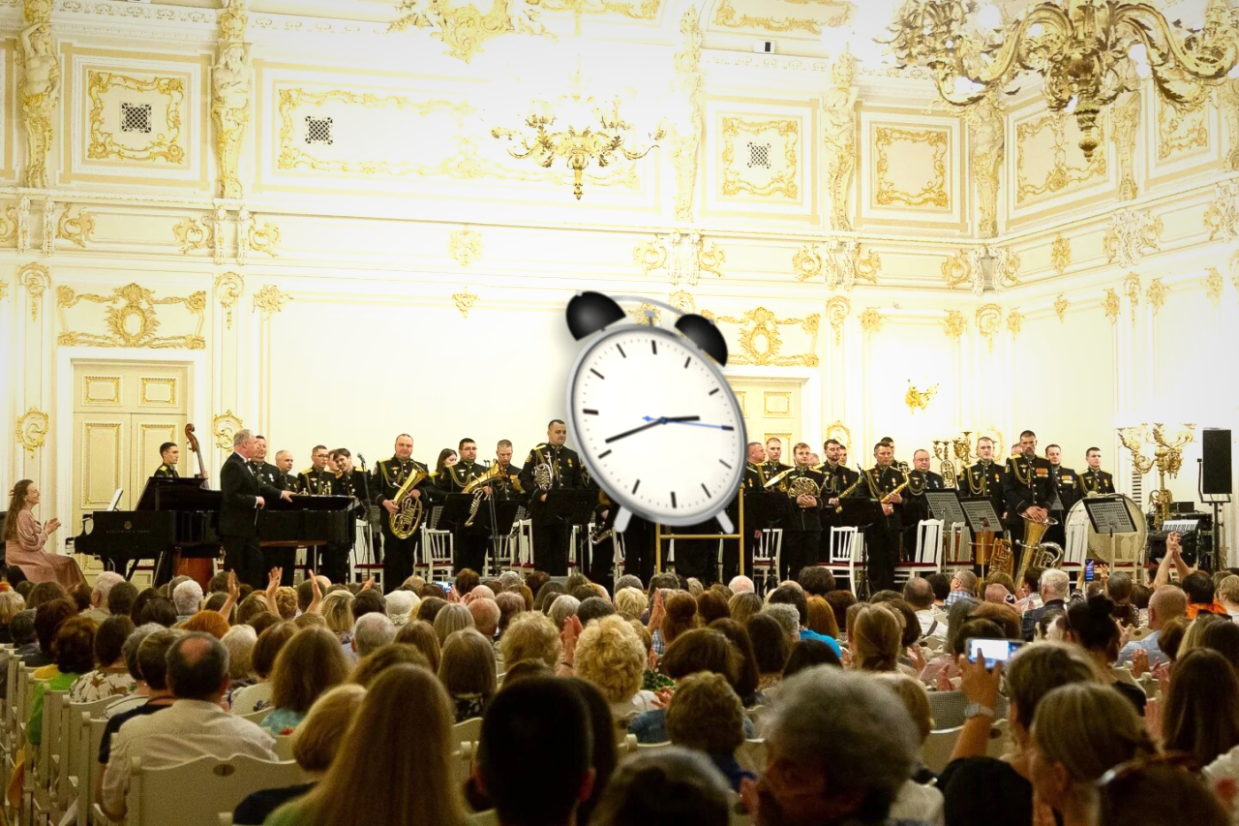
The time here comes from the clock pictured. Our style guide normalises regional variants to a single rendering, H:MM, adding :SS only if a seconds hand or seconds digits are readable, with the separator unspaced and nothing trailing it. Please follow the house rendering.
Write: 2:41:15
